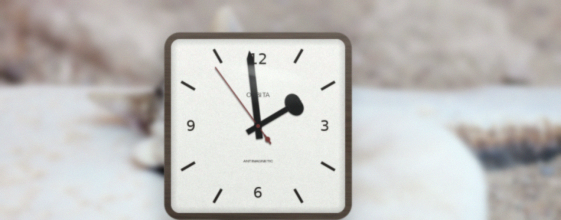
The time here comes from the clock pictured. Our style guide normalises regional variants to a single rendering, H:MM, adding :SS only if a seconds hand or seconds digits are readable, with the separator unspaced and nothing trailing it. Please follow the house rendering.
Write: 1:58:54
